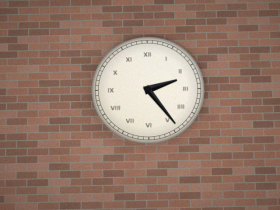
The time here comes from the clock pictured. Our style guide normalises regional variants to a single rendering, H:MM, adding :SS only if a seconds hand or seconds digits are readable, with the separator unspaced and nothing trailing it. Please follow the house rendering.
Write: 2:24
